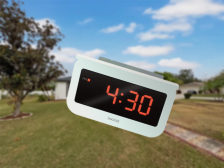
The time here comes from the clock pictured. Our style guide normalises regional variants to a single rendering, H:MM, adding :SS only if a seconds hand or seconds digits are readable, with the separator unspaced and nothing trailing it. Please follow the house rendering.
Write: 4:30
